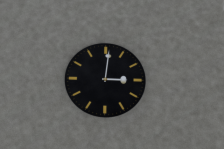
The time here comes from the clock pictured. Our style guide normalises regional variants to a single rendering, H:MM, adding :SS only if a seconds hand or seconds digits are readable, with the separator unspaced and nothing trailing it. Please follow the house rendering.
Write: 3:01
